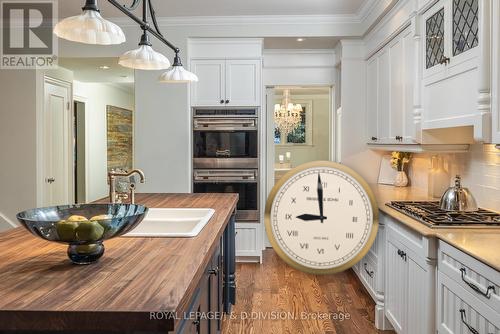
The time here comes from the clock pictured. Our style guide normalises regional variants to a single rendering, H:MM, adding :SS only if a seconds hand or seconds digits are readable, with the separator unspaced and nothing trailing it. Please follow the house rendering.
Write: 8:59
